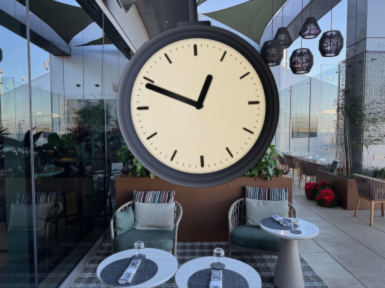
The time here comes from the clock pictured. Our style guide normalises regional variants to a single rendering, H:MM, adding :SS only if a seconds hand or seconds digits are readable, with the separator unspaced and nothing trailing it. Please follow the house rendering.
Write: 12:49
